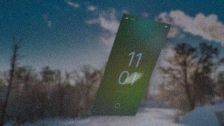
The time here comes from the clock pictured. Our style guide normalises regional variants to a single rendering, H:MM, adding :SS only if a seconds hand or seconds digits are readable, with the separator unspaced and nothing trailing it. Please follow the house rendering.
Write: 11:01
